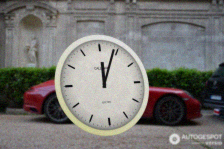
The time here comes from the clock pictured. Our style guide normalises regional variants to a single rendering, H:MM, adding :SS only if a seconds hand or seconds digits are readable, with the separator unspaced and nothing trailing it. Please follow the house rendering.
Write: 12:04
